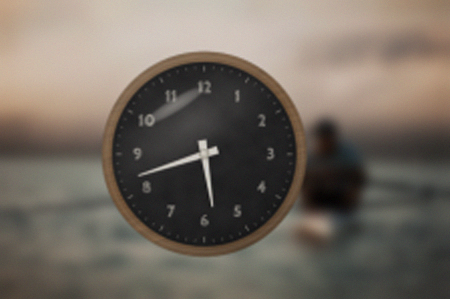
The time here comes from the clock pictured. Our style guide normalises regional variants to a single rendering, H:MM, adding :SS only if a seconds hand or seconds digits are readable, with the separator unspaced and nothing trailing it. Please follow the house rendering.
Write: 5:42
